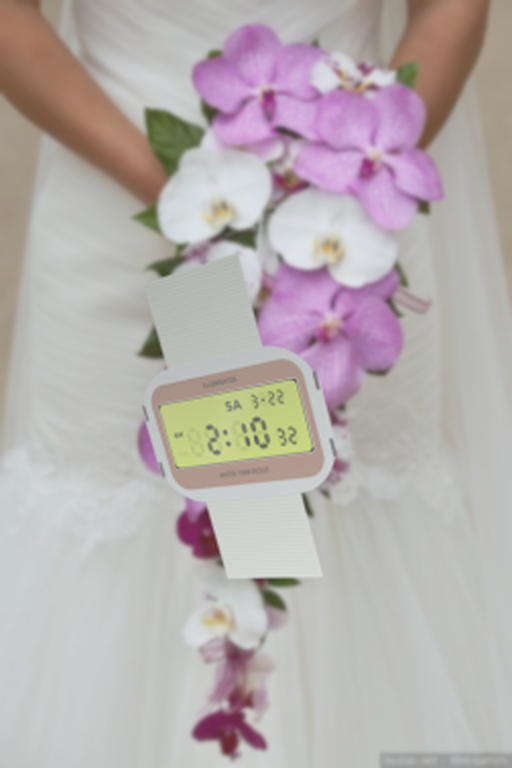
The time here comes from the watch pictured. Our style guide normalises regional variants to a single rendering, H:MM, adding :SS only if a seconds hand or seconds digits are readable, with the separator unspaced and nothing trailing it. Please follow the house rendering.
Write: 2:10:32
